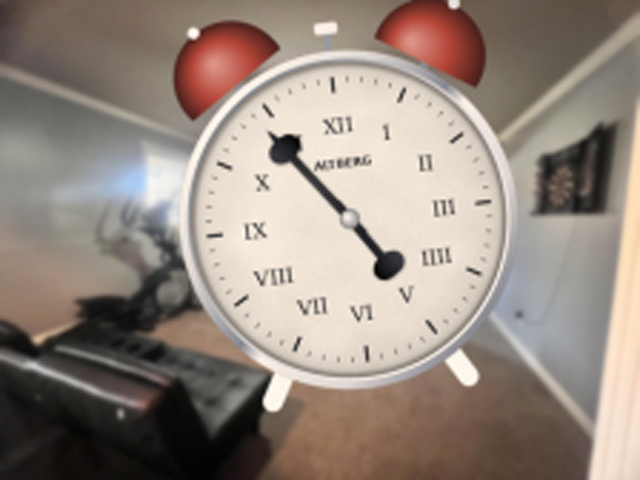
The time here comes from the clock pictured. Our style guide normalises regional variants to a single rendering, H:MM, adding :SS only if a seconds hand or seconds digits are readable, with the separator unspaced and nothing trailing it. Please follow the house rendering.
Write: 4:54
